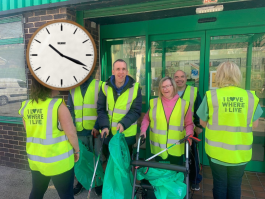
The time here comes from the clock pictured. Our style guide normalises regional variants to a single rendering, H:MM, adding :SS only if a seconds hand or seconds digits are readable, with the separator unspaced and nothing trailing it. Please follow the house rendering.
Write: 10:19
